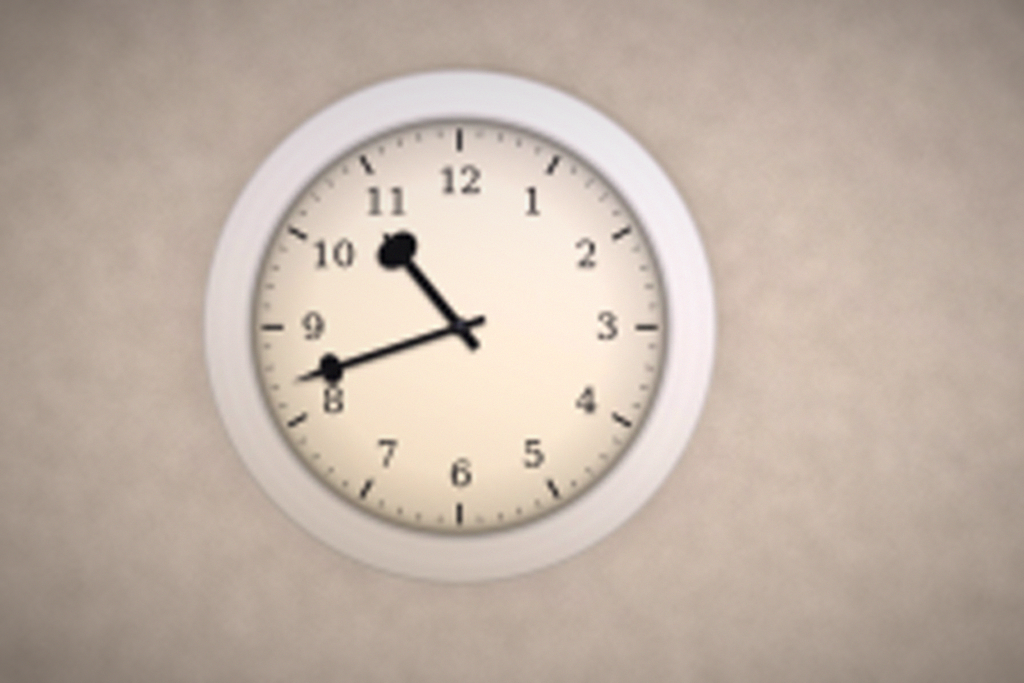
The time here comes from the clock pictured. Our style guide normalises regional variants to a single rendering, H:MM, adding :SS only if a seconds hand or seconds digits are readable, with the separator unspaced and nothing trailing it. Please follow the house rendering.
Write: 10:42
